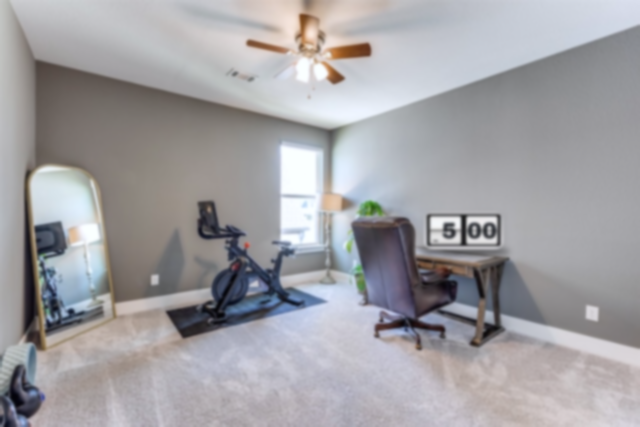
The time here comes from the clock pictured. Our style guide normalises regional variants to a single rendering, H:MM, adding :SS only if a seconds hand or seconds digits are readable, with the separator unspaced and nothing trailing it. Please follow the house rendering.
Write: 5:00
